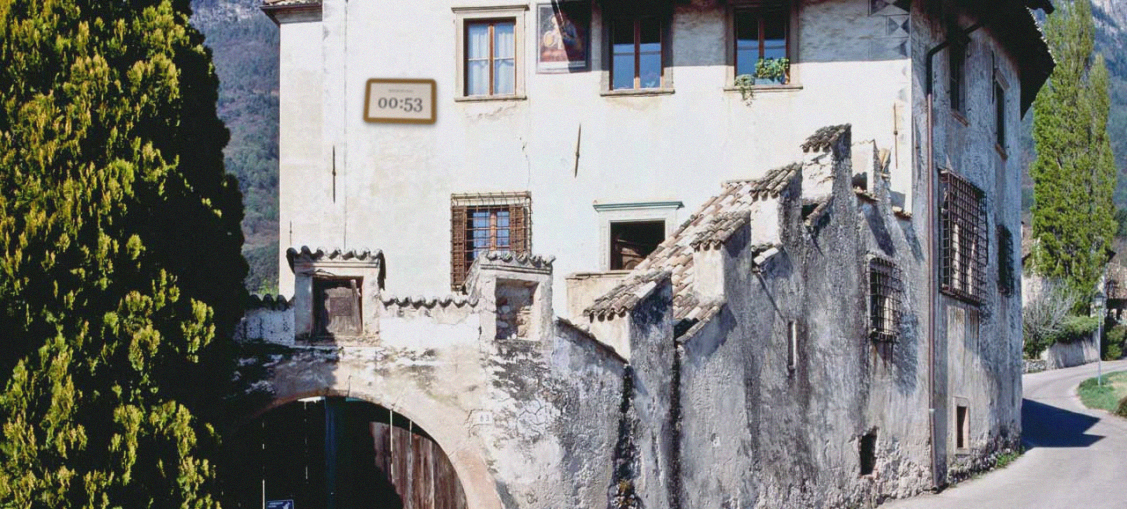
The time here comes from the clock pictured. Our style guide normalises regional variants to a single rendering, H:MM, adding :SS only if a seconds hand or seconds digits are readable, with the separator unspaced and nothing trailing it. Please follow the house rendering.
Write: 0:53
